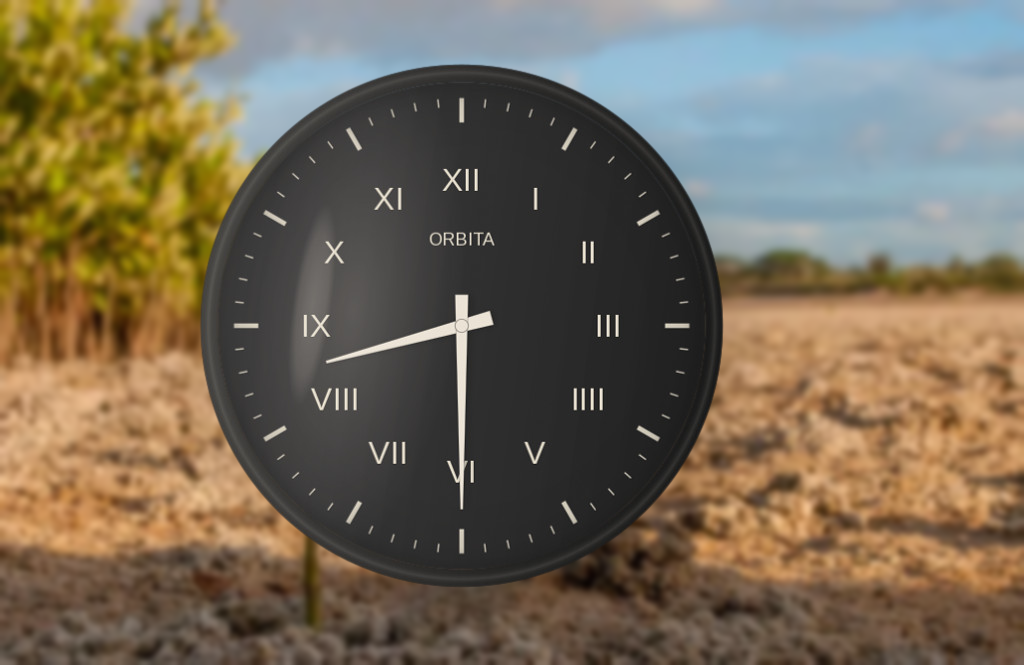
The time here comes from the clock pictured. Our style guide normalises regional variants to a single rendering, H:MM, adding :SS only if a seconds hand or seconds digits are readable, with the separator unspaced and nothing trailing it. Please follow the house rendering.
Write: 8:30
